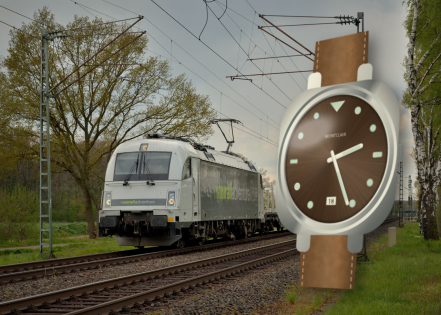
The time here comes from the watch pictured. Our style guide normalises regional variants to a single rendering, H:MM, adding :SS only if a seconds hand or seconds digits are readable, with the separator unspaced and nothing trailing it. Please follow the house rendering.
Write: 2:26
